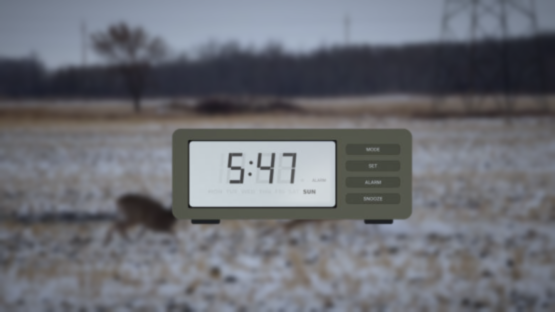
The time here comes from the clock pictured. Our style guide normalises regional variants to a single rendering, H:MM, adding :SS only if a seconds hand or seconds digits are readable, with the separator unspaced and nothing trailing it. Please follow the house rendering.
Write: 5:47
